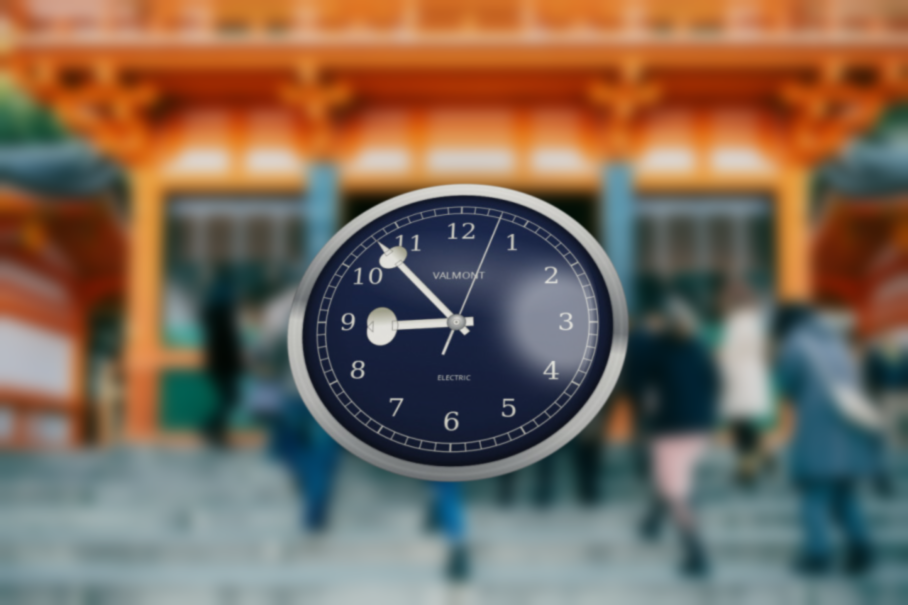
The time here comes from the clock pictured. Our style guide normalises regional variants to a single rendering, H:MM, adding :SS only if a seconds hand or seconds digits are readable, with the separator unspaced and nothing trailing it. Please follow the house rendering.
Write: 8:53:03
